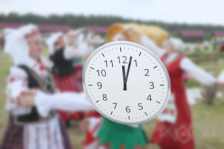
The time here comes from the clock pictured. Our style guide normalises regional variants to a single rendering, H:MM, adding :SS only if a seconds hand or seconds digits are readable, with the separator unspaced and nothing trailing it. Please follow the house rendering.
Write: 12:03
